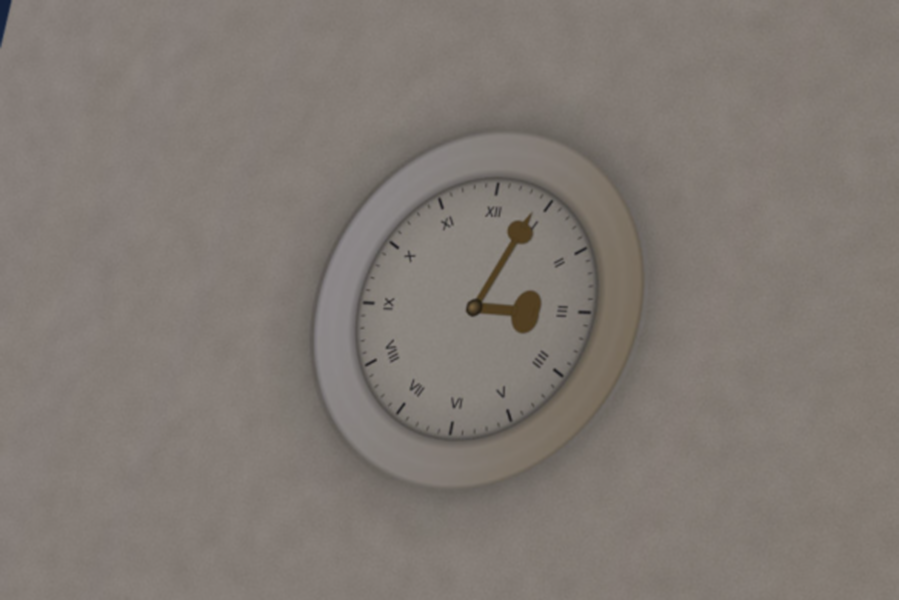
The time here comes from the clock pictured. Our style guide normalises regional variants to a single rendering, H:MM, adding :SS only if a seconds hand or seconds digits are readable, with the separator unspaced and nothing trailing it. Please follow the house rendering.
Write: 3:04
